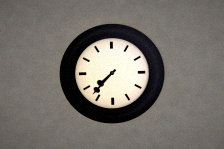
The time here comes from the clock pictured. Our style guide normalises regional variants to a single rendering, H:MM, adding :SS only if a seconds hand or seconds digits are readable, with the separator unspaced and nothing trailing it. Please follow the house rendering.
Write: 7:37
